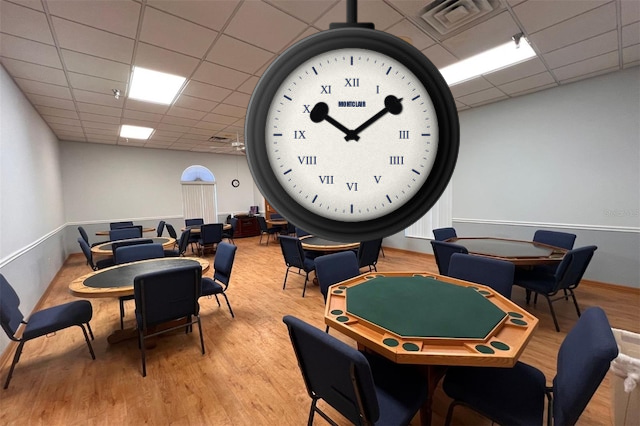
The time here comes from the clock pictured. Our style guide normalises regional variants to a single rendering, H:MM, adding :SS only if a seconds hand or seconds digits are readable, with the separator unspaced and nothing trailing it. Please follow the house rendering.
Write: 10:09
